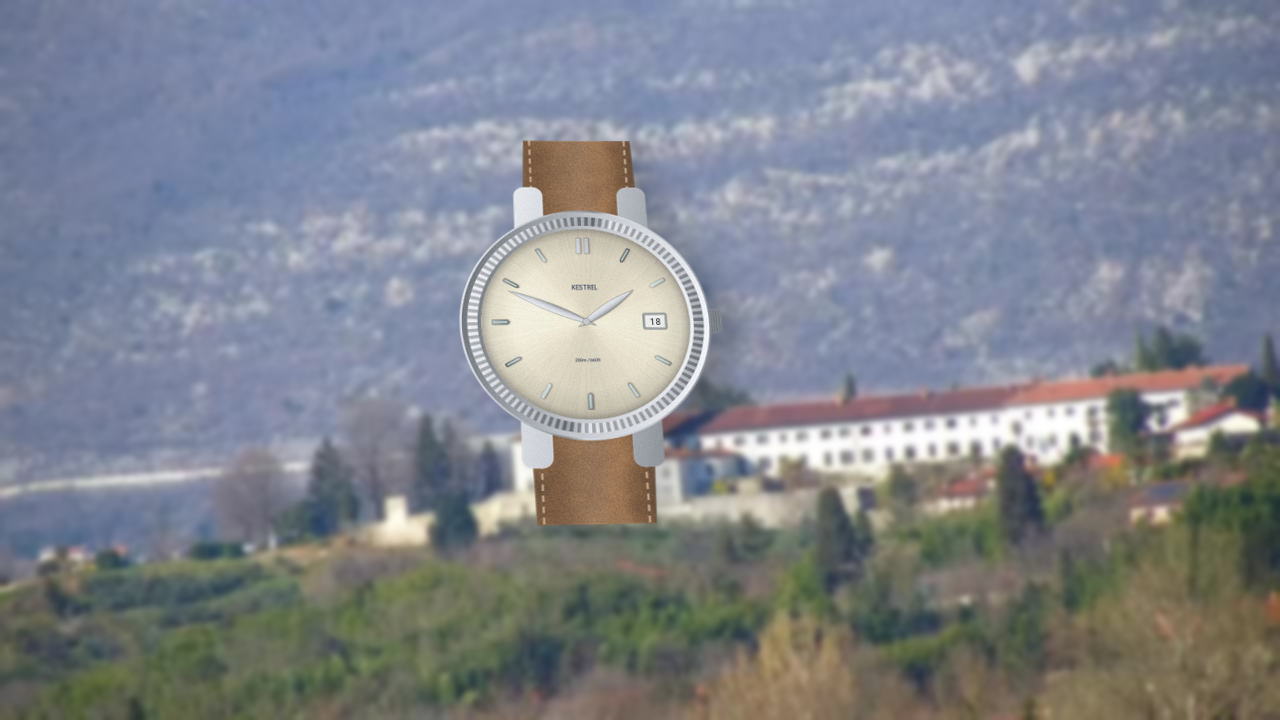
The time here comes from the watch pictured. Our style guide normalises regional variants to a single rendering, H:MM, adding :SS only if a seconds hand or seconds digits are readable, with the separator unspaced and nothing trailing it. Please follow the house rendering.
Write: 1:49
